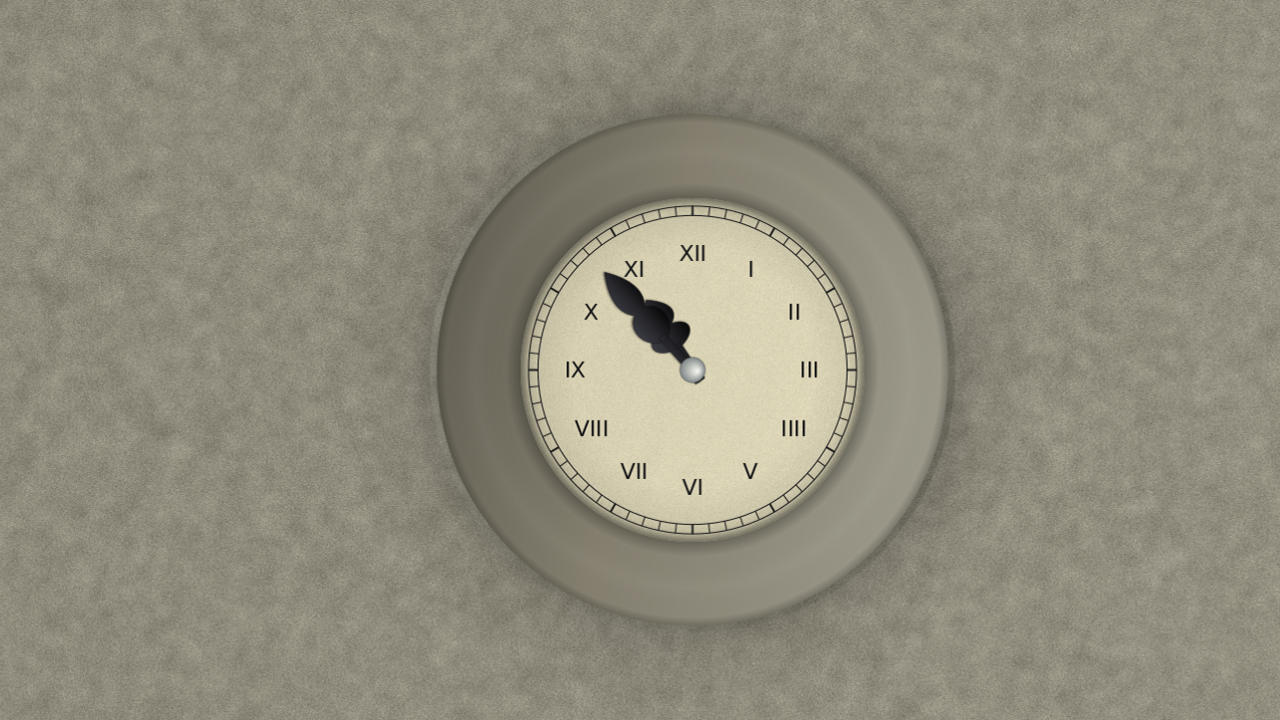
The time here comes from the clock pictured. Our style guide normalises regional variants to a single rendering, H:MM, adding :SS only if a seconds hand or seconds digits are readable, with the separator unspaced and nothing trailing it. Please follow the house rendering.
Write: 10:53
